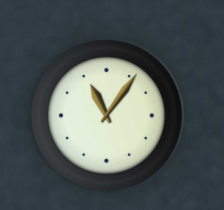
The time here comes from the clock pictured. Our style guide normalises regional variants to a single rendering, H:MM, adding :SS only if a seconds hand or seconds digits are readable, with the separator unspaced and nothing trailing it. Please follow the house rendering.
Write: 11:06
